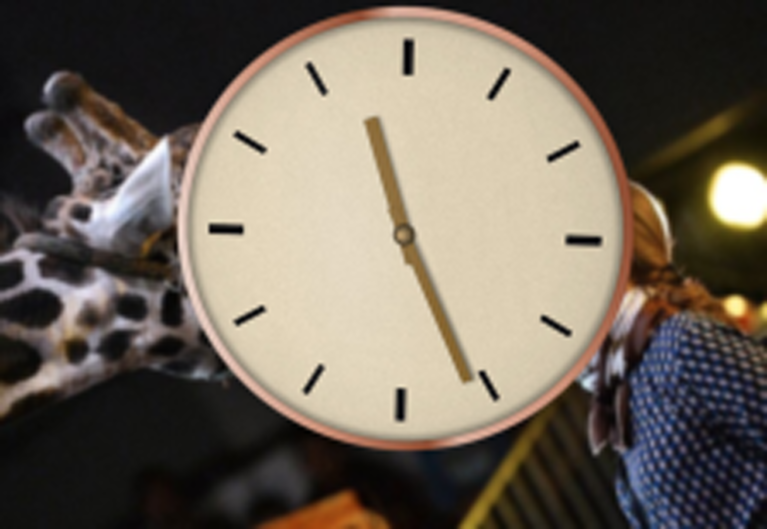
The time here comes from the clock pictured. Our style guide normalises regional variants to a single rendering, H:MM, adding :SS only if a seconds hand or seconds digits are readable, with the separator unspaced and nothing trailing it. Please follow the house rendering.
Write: 11:26
